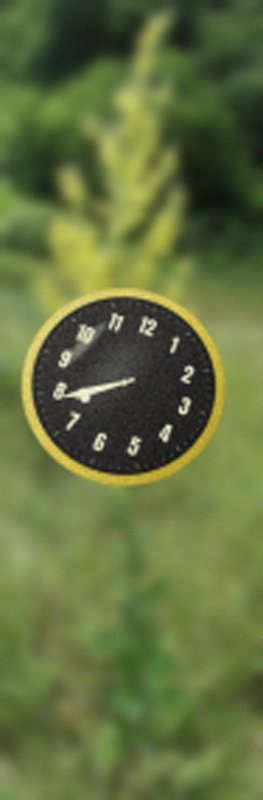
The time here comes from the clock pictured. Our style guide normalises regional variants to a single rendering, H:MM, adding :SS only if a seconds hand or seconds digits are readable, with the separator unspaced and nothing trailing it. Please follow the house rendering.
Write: 7:39
